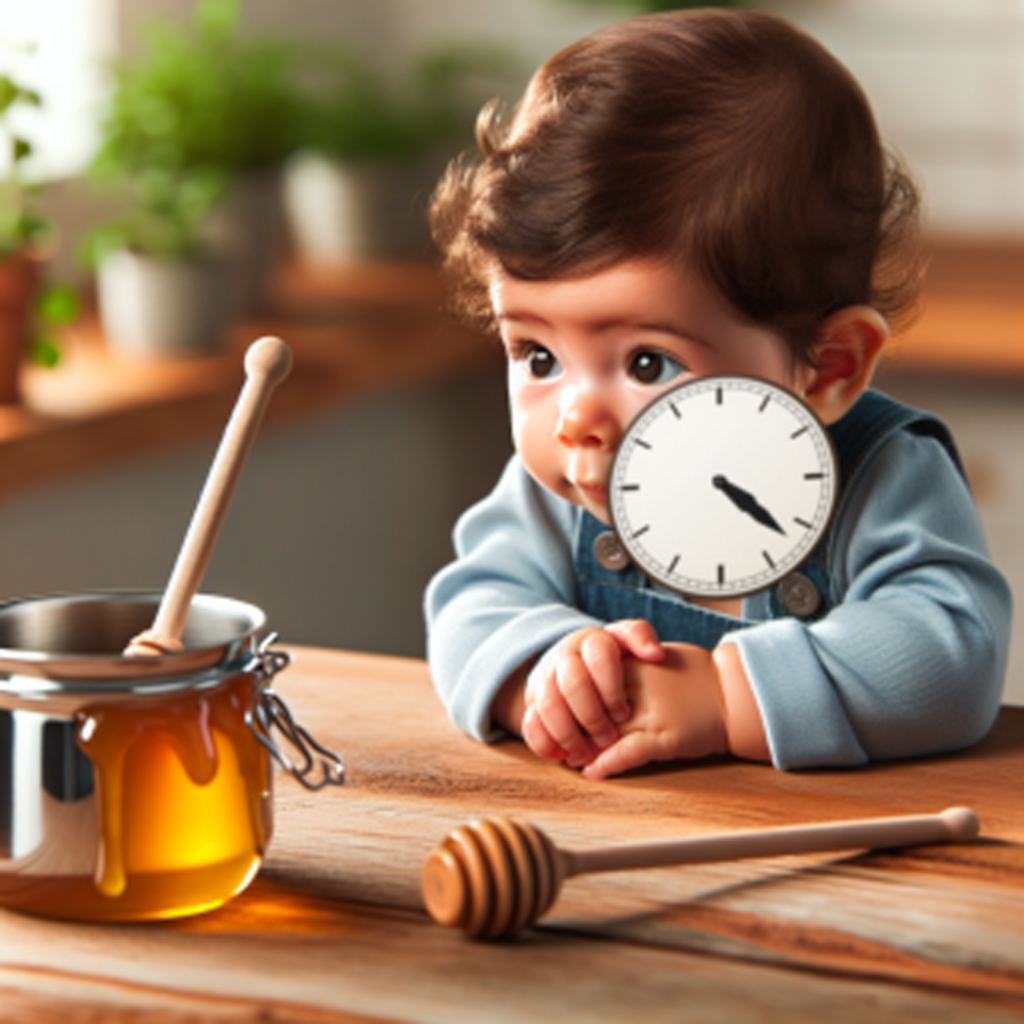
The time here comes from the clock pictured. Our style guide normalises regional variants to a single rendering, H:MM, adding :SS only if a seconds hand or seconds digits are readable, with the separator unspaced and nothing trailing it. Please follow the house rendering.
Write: 4:22
